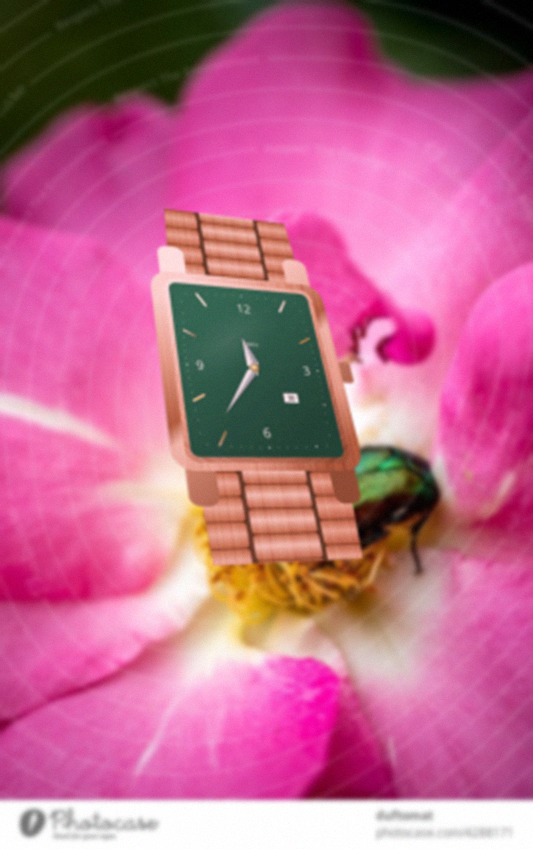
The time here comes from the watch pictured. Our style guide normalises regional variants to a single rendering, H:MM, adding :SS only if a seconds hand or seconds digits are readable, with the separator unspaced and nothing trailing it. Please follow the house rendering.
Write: 11:36
